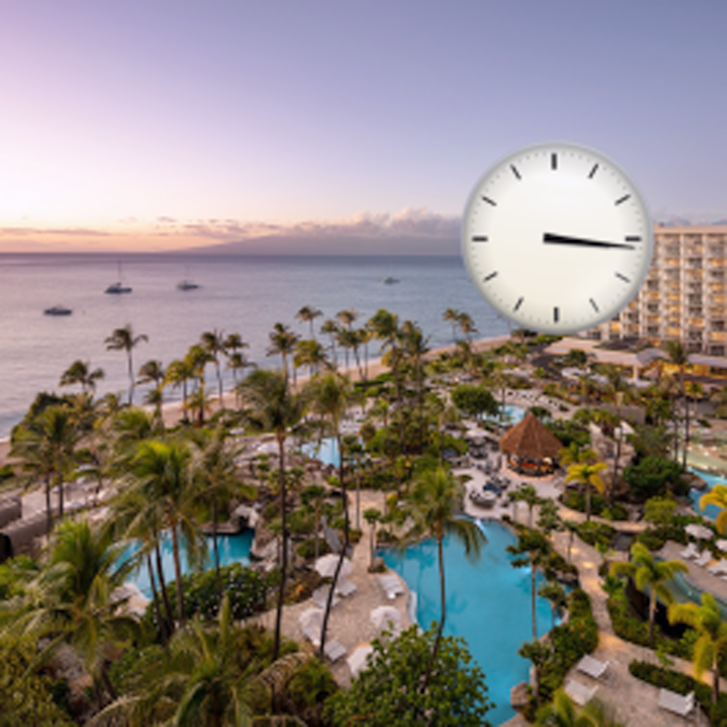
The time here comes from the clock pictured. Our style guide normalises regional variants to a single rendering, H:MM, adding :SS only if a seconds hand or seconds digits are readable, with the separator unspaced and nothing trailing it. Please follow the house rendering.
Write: 3:16
